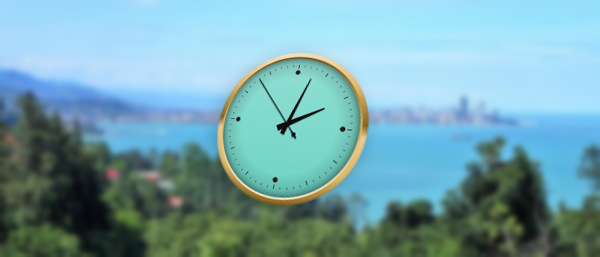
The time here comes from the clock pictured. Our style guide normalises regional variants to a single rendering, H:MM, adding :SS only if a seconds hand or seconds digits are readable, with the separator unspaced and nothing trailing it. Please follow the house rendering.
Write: 2:02:53
